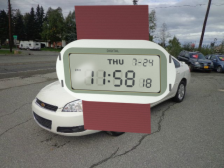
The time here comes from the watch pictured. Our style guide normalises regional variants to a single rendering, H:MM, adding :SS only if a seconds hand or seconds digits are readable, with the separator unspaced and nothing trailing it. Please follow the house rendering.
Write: 11:58:18
